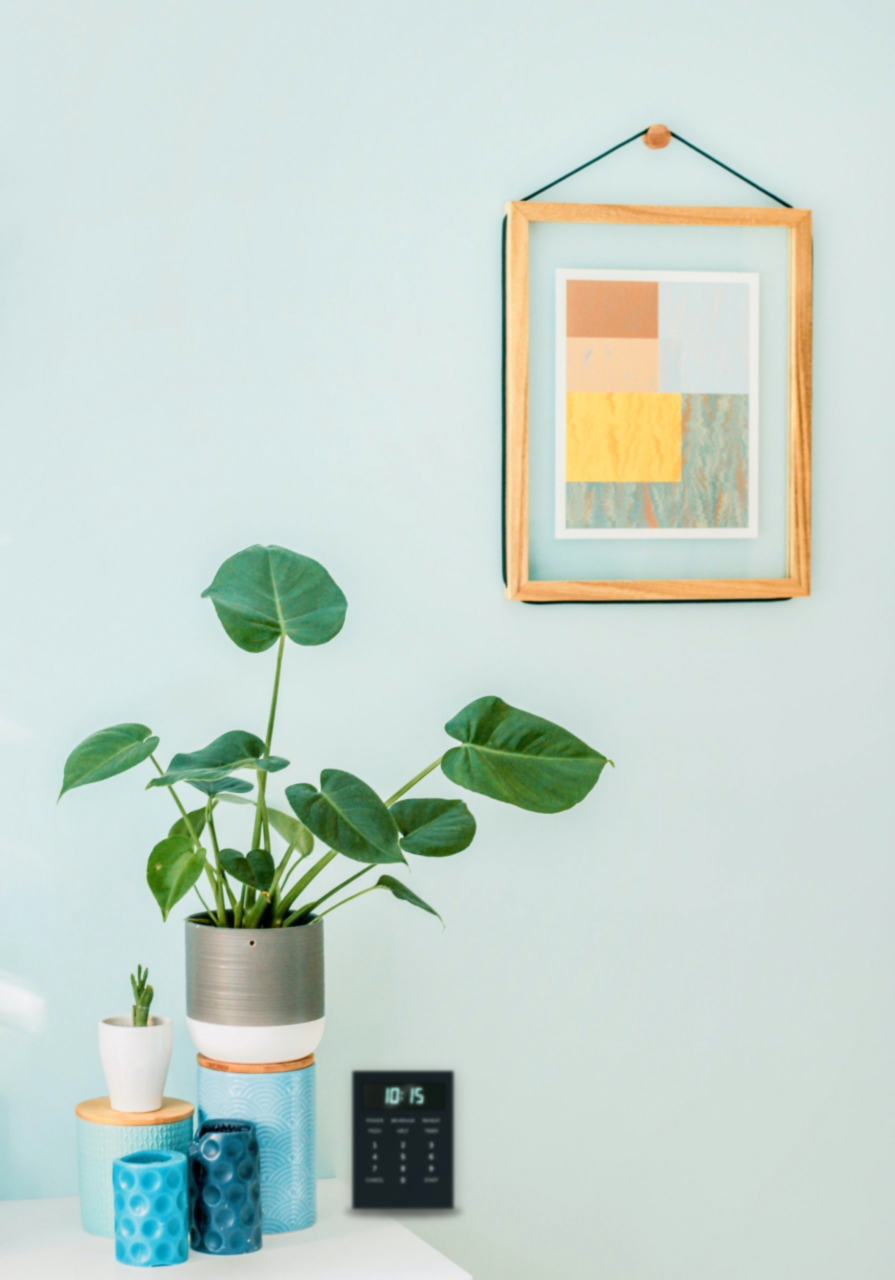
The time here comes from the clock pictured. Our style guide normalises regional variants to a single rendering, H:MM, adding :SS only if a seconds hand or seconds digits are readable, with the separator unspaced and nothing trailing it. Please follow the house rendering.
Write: 10:15
